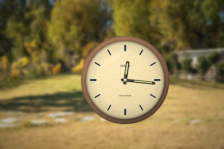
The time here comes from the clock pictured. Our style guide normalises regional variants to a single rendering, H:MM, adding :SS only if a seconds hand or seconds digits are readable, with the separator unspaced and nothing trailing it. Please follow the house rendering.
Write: 12:16
